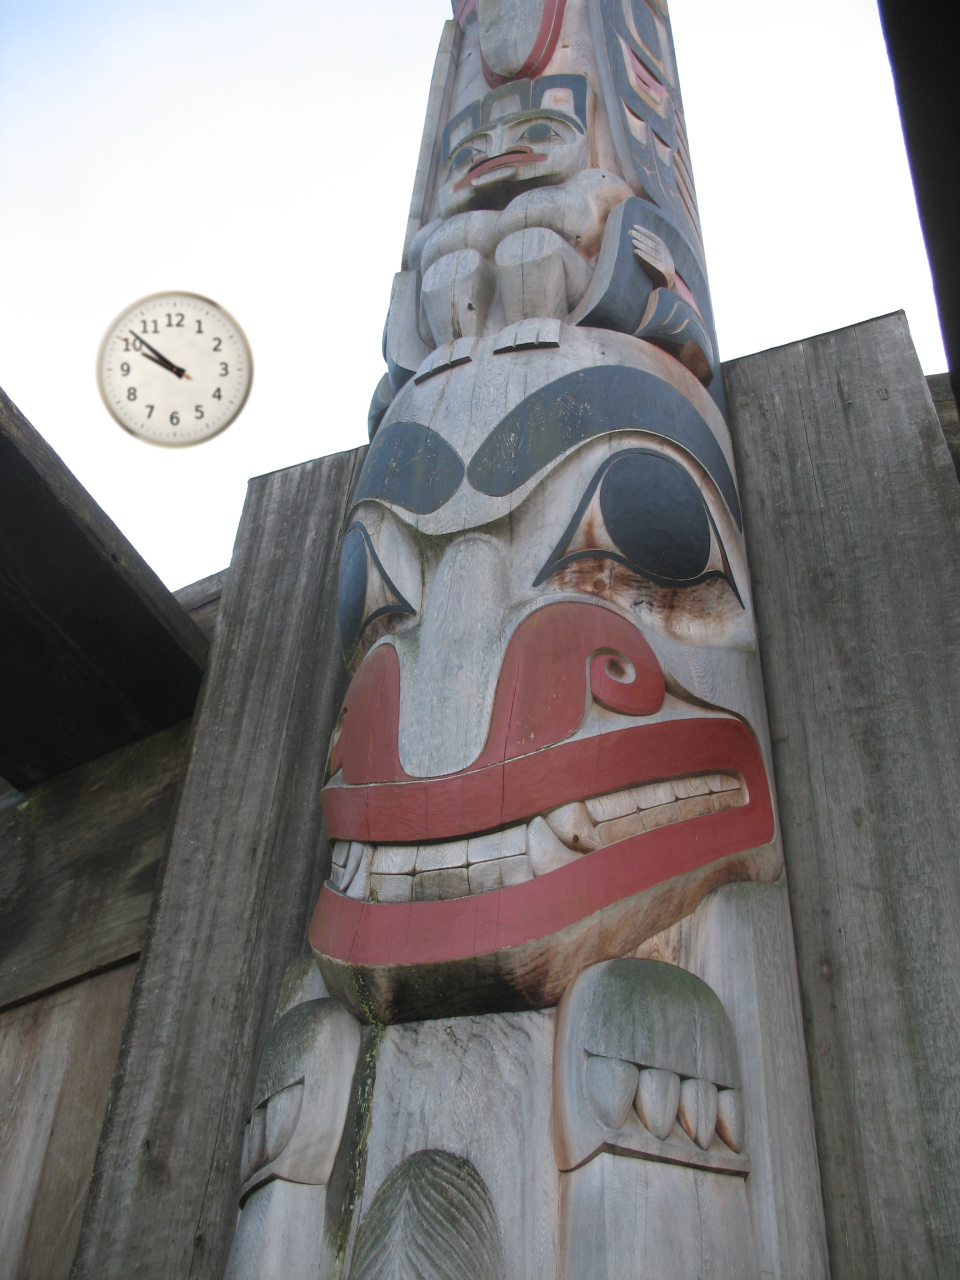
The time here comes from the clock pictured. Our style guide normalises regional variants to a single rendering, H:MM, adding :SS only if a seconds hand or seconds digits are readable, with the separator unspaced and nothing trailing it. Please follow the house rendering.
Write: 9:51:50
